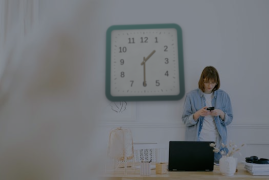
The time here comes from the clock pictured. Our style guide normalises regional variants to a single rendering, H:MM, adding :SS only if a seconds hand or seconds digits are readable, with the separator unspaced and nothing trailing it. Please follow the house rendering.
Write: 1:30
